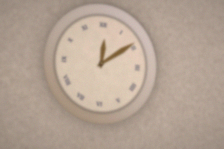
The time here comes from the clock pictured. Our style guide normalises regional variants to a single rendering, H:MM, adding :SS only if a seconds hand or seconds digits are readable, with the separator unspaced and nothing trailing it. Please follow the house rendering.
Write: 12:09
